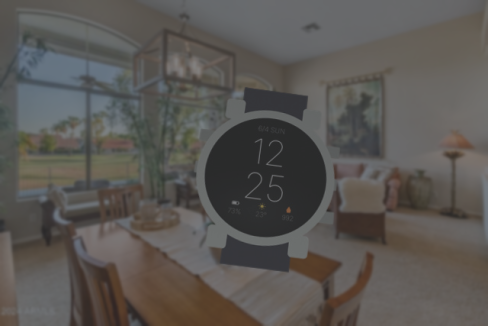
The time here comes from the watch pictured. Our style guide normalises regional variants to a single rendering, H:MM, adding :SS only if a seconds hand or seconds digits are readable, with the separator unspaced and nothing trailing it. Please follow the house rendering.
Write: 12:25
